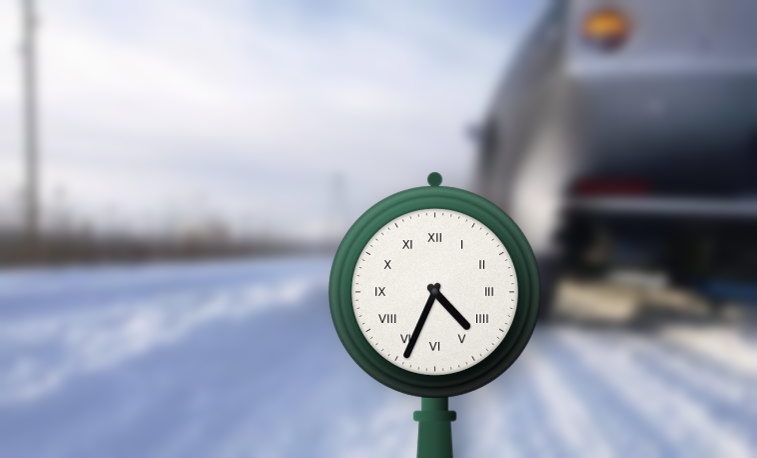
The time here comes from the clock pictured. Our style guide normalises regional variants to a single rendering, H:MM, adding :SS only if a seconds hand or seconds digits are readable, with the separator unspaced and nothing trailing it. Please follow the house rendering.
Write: 4:34
